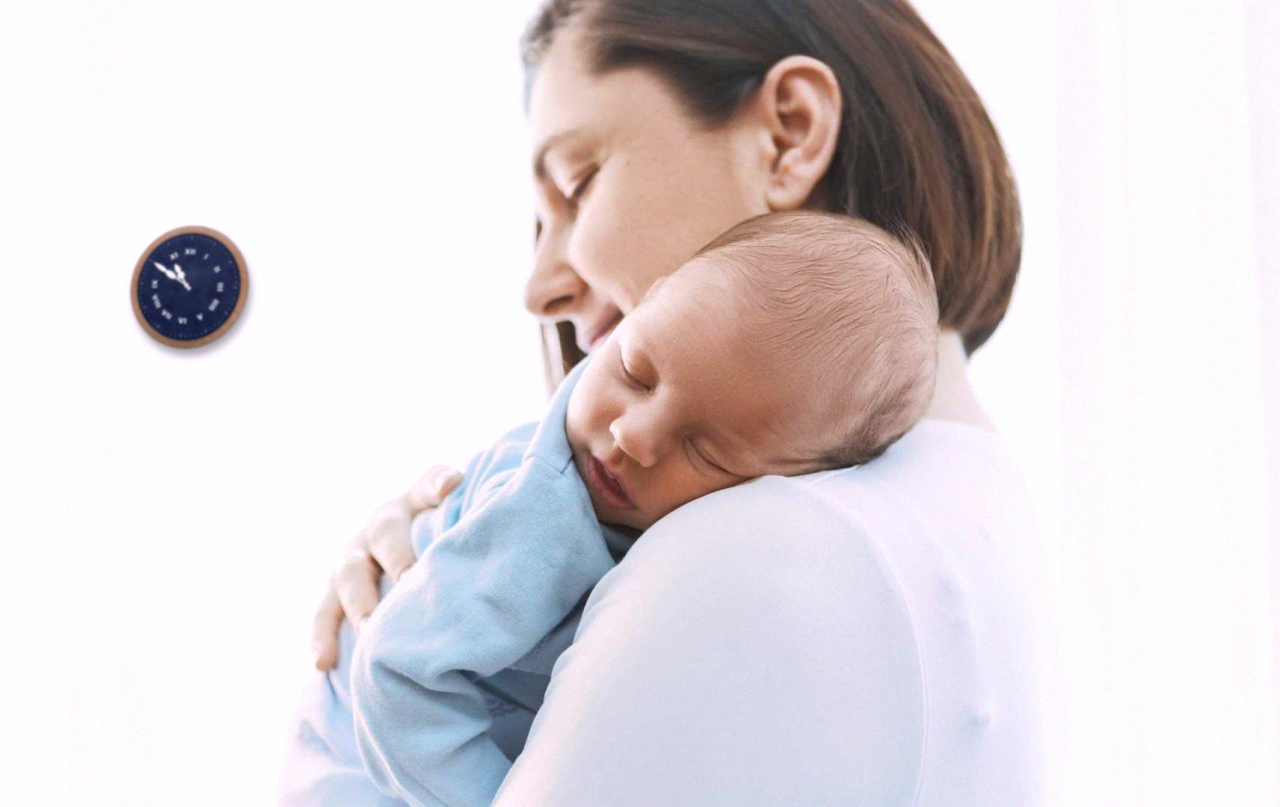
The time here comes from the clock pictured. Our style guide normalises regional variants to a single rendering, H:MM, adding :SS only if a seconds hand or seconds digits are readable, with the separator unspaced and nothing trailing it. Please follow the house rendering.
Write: 10:50
